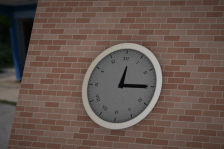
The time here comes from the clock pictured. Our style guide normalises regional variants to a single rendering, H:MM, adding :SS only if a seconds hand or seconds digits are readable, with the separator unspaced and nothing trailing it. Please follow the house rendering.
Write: 12:15
